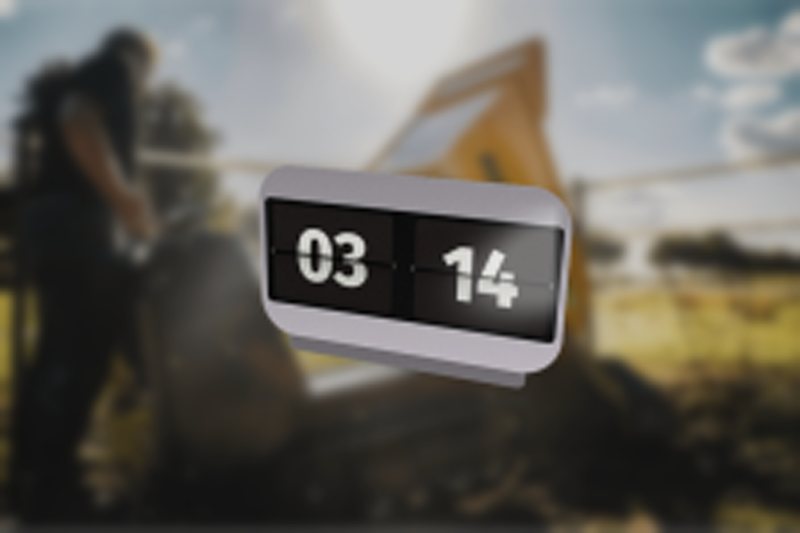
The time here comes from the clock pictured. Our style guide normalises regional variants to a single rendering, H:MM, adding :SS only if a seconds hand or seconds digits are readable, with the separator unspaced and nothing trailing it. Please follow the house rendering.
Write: 3:14
